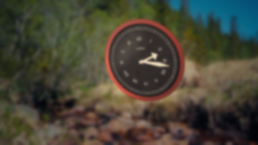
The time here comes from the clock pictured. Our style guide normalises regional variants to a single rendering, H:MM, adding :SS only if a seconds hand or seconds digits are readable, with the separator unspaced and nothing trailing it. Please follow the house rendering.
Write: 2:17
